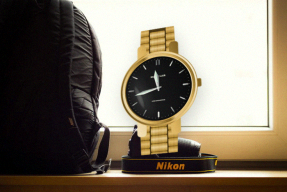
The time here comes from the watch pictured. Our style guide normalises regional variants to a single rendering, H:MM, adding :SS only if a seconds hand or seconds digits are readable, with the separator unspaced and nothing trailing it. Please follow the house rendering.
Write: 11:43
